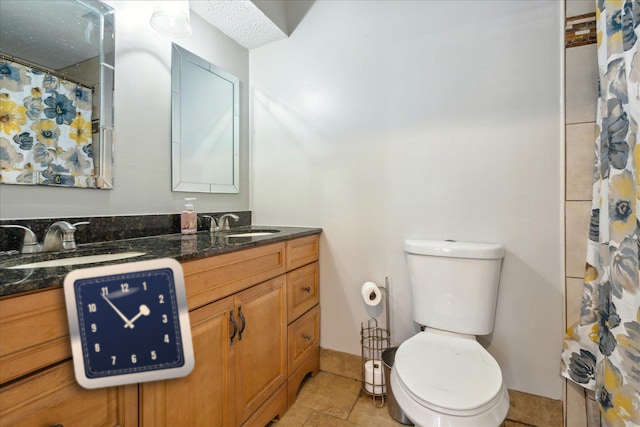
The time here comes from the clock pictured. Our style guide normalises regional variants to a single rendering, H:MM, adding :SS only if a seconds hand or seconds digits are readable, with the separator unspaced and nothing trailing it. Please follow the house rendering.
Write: 1:54
